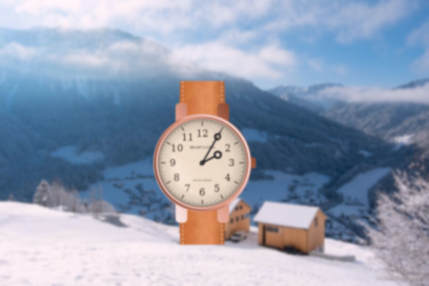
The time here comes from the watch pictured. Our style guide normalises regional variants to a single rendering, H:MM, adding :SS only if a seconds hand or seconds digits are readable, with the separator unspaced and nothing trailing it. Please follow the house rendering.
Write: 2:05
